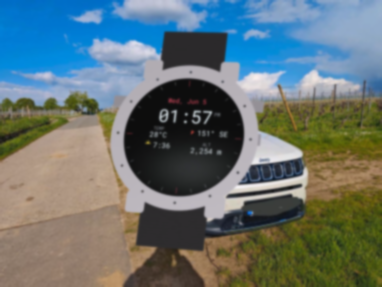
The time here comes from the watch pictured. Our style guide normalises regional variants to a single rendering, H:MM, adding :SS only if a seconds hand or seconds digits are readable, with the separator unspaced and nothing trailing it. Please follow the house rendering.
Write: 1:57
